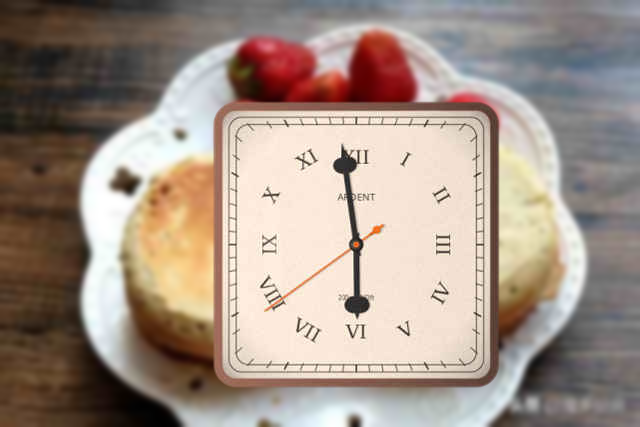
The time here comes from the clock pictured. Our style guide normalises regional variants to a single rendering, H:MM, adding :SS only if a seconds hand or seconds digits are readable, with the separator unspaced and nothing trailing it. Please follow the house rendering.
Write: 5:58:39
